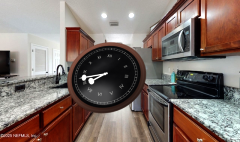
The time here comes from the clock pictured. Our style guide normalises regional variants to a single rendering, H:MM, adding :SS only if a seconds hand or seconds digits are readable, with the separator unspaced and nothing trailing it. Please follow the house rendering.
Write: 7:42
